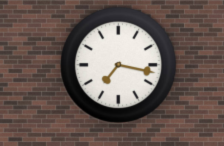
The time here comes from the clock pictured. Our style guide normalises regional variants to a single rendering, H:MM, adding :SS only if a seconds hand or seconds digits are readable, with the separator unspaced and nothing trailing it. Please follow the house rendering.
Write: 7:17
